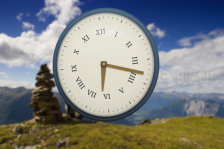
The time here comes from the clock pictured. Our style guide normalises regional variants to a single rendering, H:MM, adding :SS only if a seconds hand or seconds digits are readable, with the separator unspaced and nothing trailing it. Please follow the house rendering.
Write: 6:18
